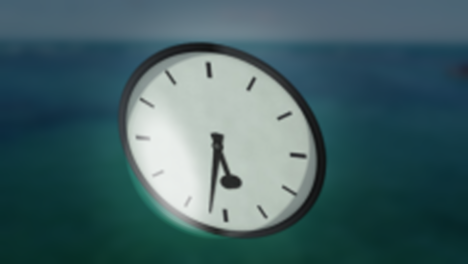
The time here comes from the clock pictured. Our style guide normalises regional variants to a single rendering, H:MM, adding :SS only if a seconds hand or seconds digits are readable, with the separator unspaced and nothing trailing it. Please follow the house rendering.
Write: 5:32
